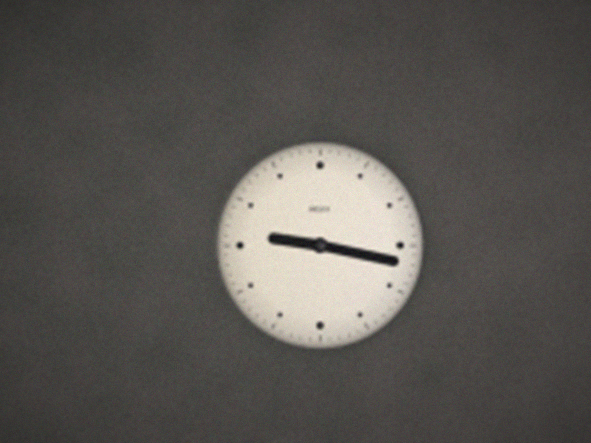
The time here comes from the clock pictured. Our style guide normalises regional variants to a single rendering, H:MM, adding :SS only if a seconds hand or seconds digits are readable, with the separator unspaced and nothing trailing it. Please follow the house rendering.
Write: 9:17
